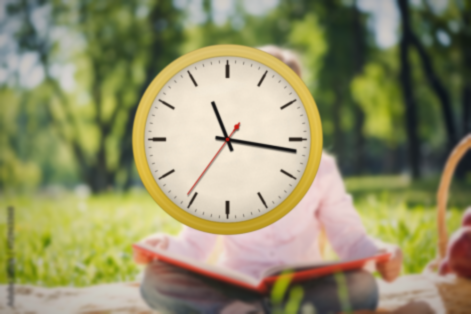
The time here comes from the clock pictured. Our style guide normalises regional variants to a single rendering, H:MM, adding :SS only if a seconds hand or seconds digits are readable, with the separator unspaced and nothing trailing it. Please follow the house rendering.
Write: 11:16:36
